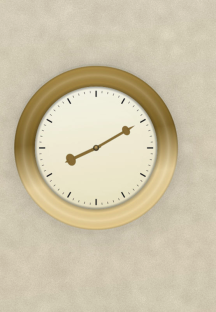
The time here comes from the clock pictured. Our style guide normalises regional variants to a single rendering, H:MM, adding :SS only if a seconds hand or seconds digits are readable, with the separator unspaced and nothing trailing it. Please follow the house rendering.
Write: 8:10
